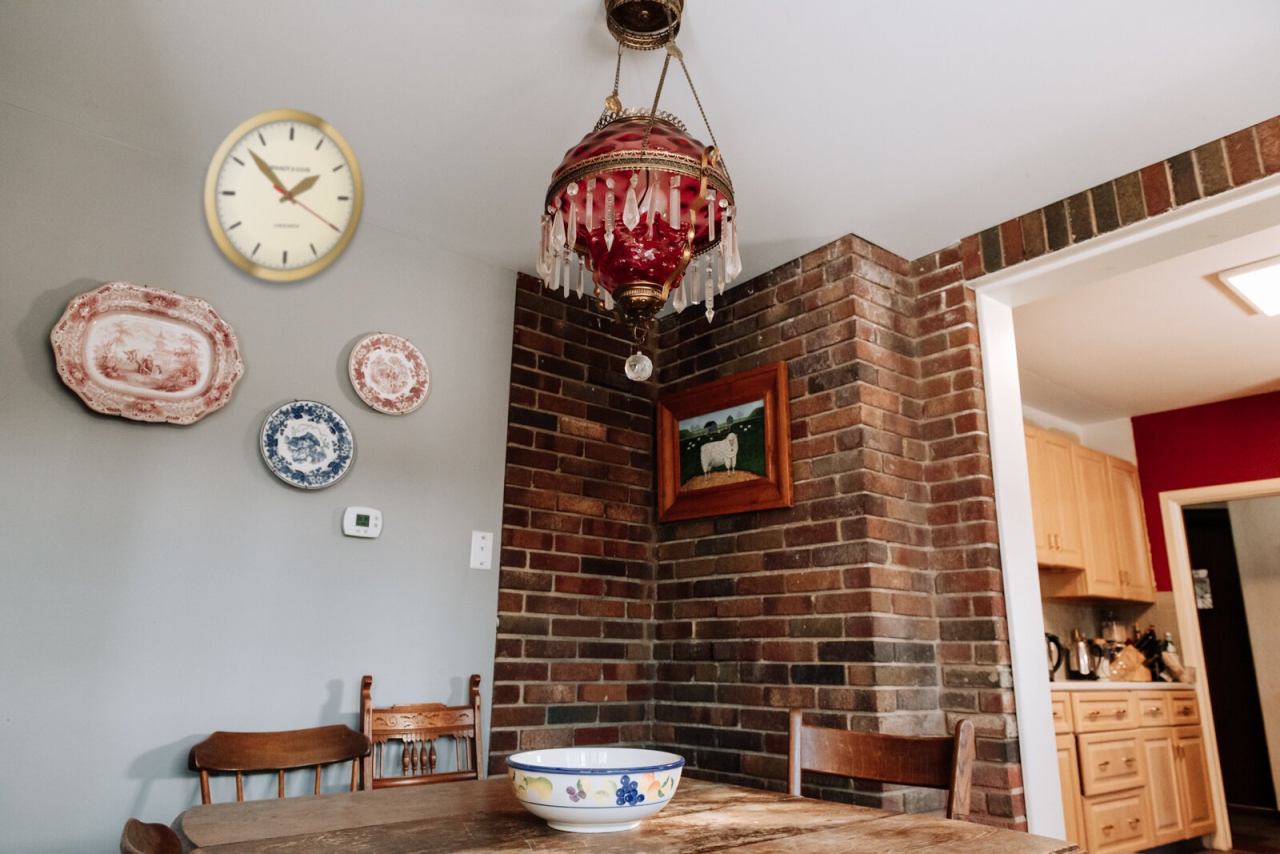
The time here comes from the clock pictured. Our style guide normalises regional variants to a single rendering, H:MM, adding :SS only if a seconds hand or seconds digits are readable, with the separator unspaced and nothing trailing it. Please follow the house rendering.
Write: 1:52:20
